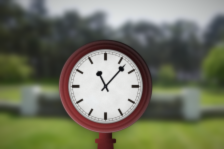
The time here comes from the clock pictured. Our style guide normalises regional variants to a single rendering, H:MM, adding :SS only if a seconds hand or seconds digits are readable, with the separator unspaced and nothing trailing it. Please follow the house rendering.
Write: 11:07
